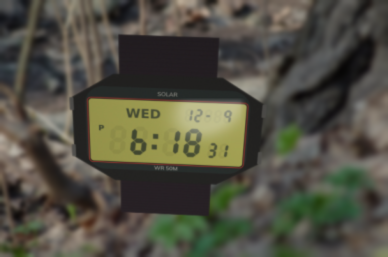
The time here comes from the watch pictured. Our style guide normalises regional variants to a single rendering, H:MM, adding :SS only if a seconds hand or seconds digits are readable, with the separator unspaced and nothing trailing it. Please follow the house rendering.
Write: 6:18:31
